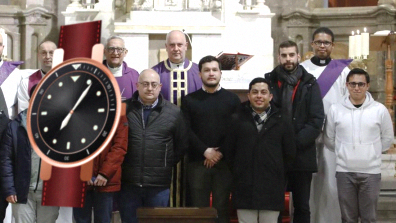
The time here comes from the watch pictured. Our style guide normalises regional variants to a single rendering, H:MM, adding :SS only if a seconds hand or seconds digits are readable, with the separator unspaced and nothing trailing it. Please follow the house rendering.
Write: 7:06
